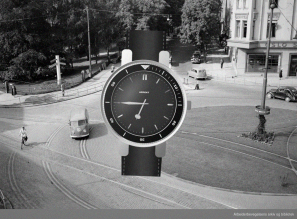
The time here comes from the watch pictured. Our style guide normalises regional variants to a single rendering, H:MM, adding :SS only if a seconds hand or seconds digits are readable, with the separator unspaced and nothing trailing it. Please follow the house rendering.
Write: 6:45
